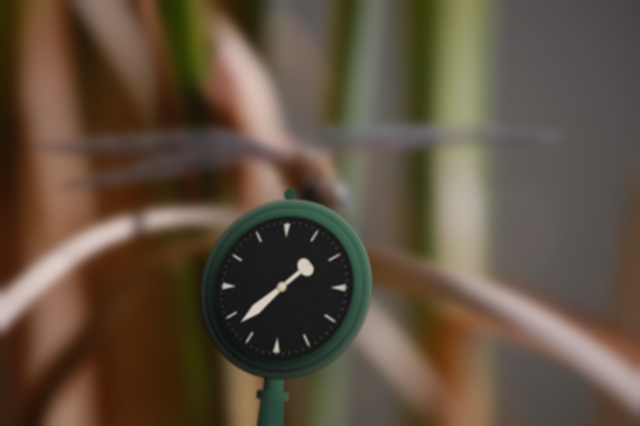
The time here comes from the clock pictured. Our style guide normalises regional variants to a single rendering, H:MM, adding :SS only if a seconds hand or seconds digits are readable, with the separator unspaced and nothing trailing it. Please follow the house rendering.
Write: 1:38
